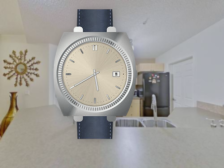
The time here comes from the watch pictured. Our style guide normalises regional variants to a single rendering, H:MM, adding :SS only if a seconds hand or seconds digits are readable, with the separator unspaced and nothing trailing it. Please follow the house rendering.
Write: 5:40
